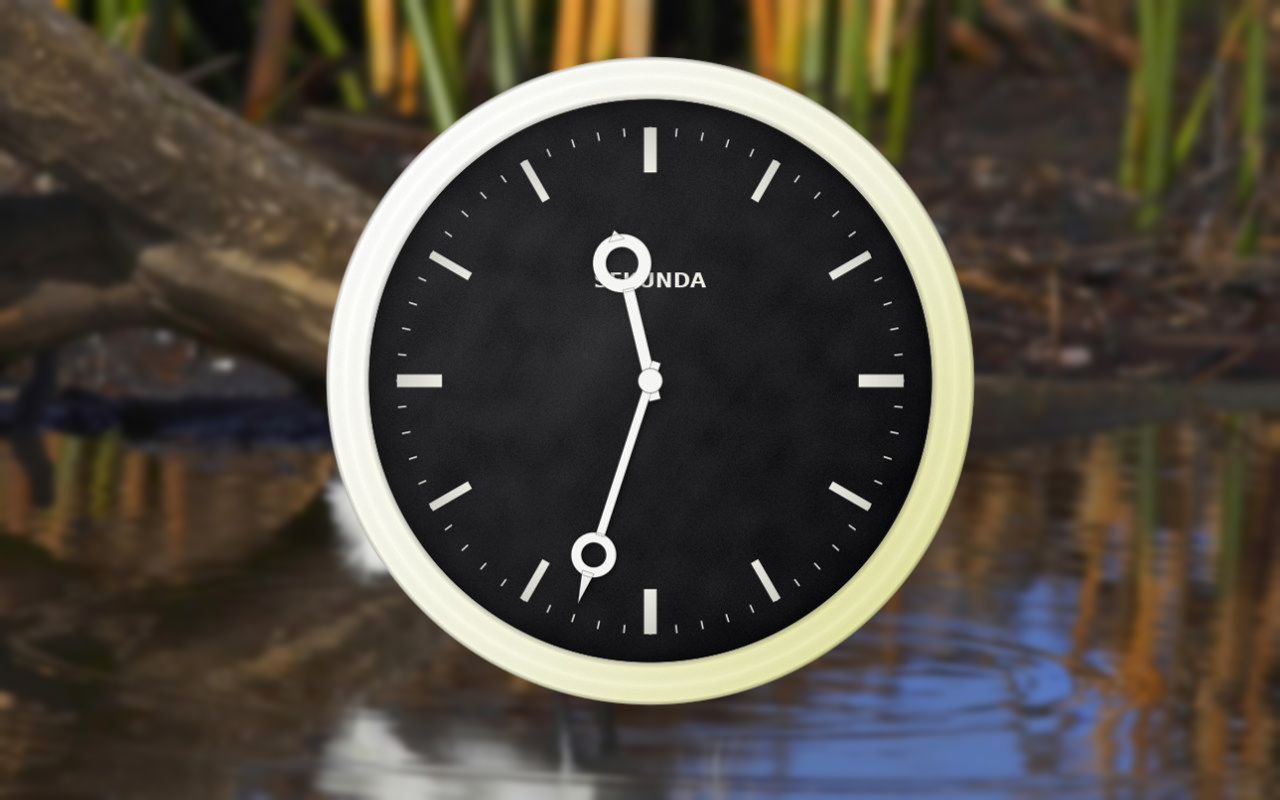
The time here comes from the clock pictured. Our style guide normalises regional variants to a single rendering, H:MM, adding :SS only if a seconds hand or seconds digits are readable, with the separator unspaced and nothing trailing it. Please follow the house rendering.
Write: 11:33
